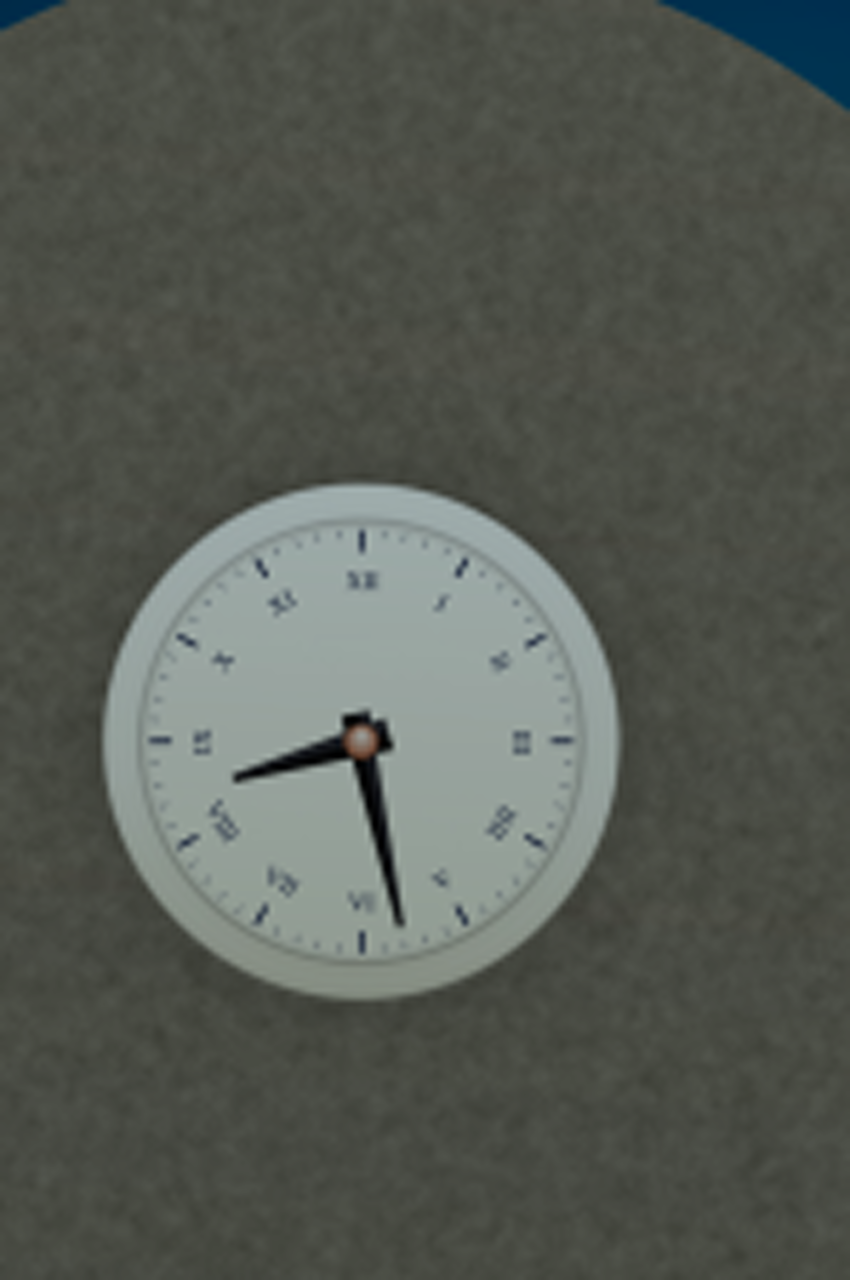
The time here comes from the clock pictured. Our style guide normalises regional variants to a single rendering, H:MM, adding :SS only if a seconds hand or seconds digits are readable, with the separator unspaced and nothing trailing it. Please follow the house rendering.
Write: 8:28
